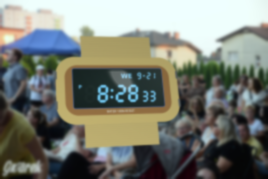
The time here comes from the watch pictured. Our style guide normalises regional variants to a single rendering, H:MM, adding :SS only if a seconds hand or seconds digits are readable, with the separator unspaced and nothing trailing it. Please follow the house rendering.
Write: 8:28:33
